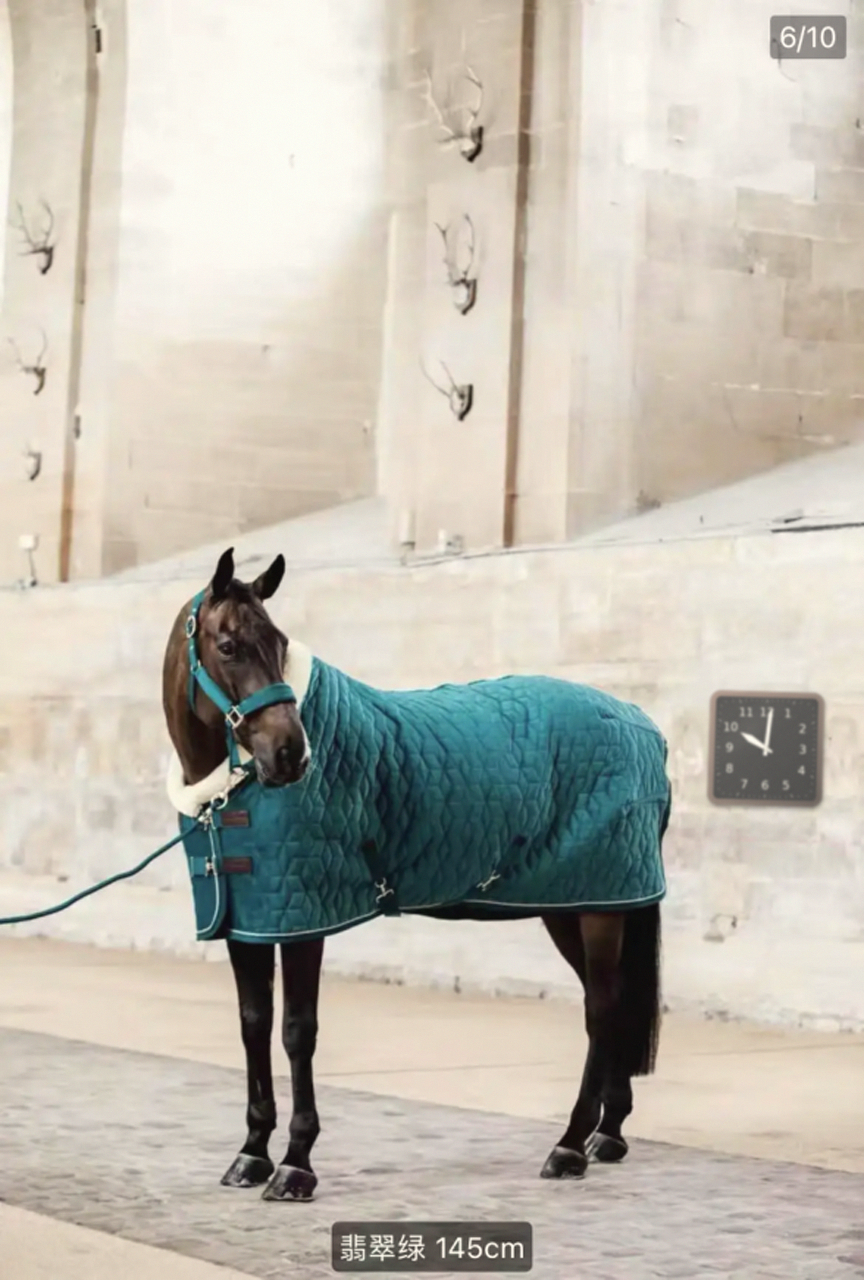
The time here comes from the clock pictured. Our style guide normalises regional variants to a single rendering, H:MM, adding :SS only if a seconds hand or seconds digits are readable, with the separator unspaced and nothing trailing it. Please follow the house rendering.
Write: 10:01
